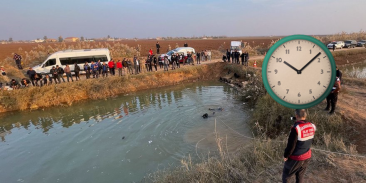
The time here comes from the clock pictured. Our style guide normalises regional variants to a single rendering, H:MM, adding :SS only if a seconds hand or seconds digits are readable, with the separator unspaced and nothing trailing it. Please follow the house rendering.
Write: 10:08
